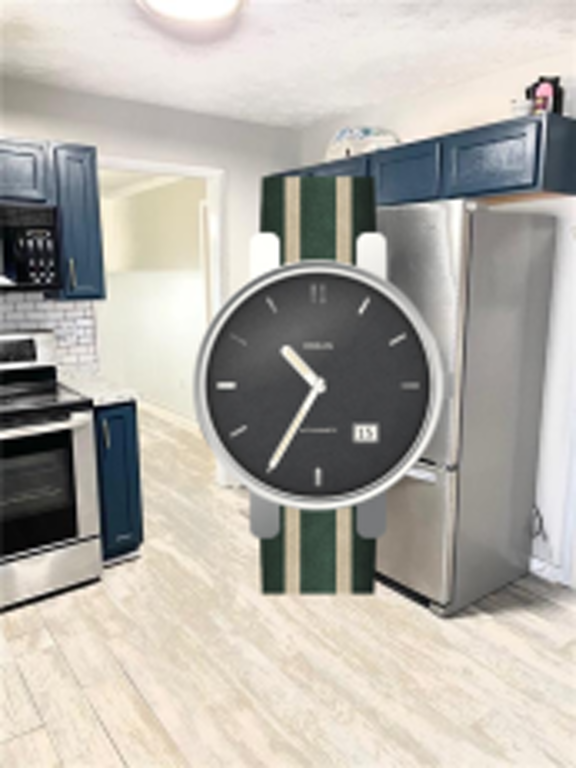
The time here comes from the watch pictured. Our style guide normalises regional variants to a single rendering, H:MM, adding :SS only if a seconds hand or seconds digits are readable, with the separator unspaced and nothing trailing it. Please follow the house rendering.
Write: 10:35
